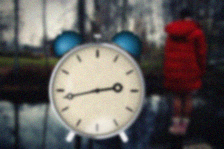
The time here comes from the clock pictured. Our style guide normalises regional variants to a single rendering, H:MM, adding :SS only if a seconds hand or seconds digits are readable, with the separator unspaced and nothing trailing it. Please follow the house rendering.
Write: 2:43
